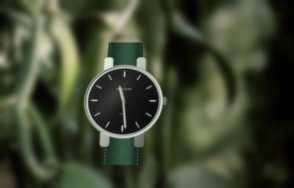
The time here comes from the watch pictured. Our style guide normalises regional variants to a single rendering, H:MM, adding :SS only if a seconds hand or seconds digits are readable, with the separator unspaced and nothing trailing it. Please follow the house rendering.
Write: 11:29
